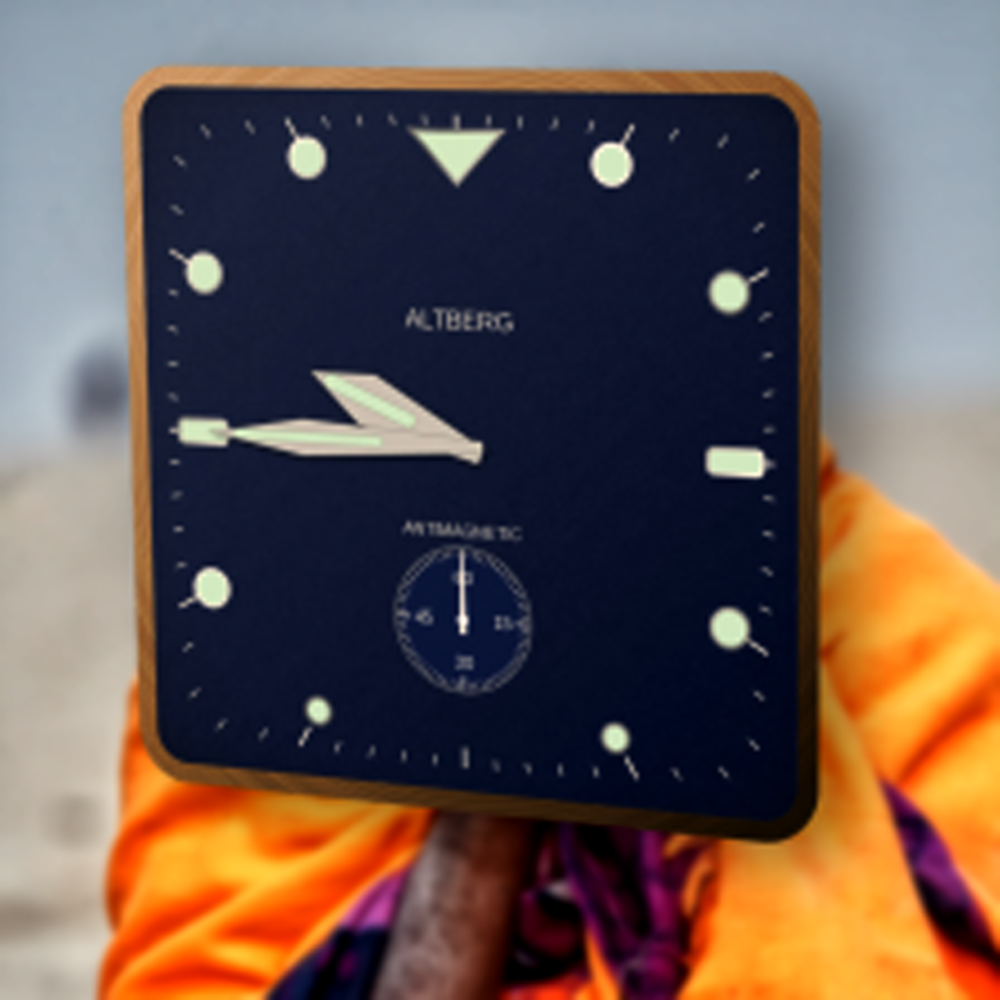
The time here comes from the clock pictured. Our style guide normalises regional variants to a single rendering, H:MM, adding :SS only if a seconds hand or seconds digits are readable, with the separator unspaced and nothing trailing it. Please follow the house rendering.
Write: 9:45
